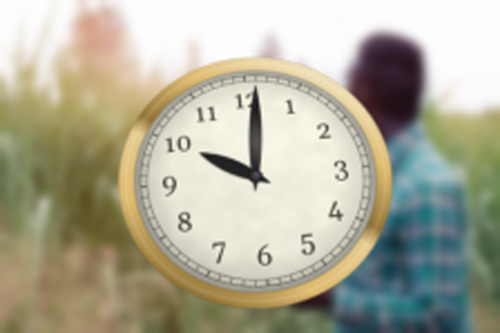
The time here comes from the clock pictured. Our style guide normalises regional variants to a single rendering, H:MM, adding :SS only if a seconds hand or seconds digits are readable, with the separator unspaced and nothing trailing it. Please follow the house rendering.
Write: 10:01
